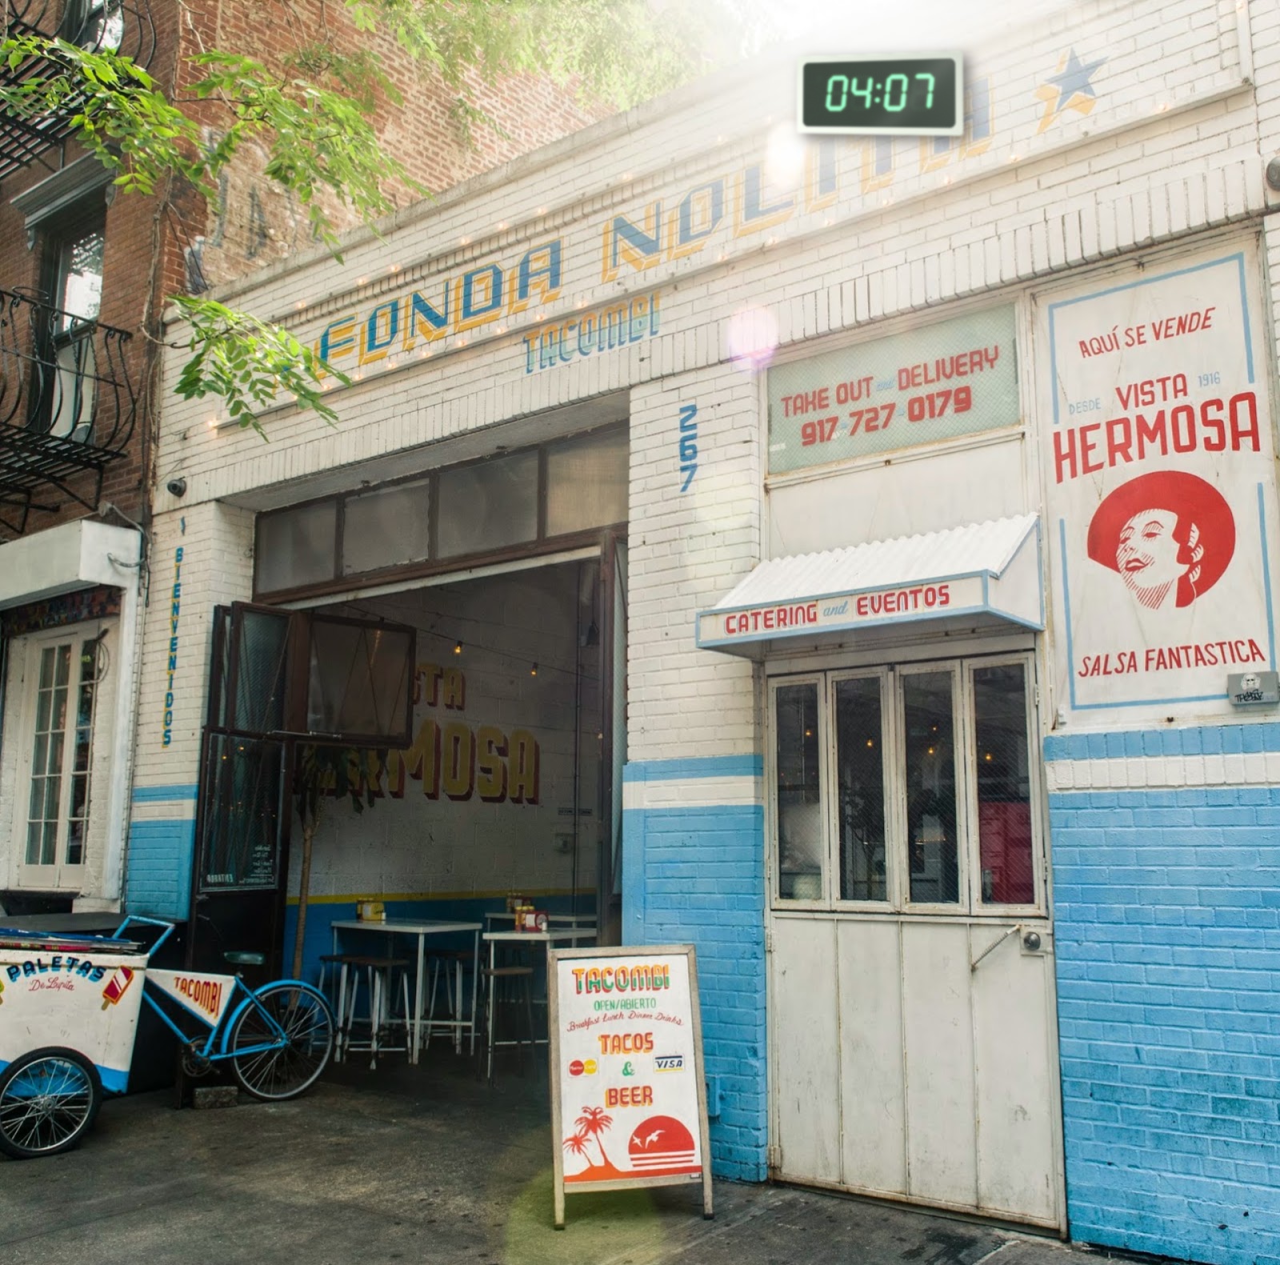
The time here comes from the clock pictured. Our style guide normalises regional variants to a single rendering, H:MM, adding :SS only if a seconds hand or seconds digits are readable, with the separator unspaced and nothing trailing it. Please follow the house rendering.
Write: 4:07
